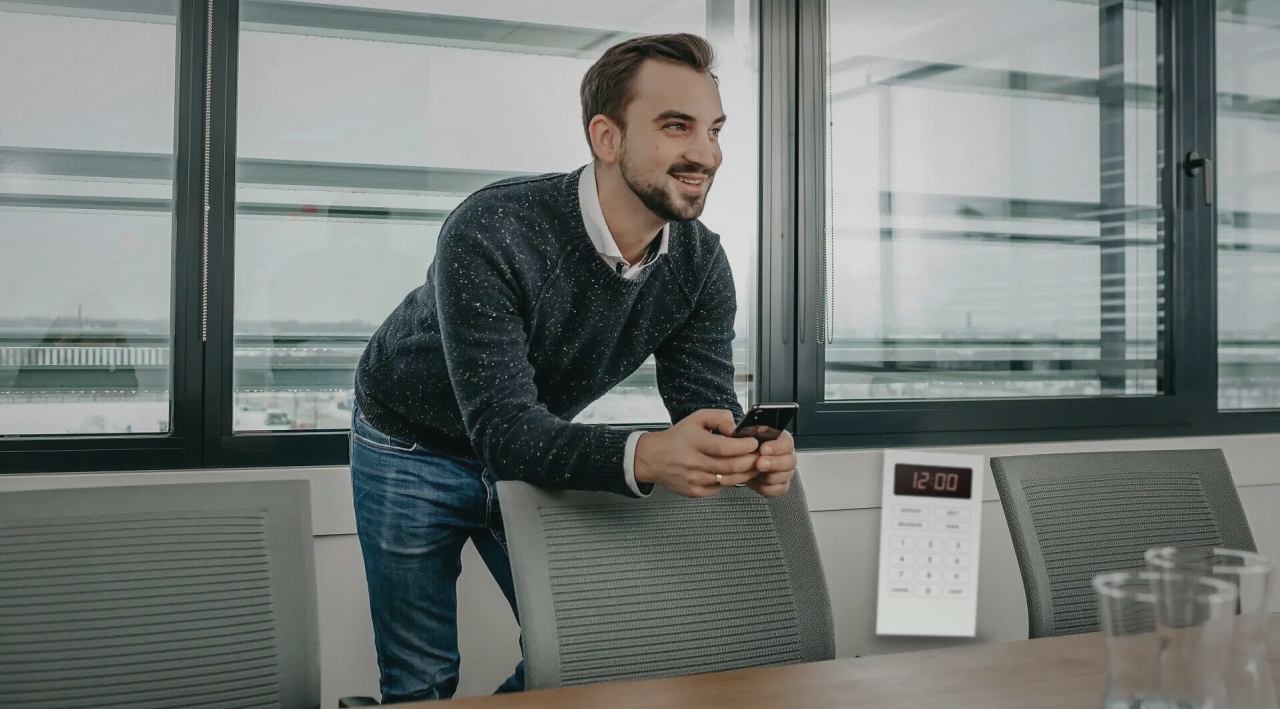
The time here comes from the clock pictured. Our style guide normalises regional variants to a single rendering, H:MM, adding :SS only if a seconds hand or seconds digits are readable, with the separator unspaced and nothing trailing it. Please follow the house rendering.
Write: 12:00
